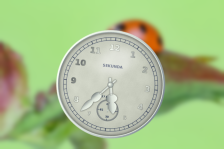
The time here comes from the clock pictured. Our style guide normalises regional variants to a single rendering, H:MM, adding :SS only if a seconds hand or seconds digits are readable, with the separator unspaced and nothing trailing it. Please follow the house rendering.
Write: 5:37
